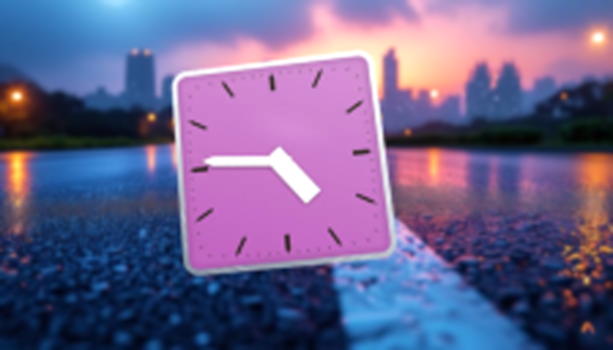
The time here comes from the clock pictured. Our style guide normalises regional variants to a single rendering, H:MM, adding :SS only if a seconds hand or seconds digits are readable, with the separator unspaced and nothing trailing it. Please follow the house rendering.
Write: 4:46
